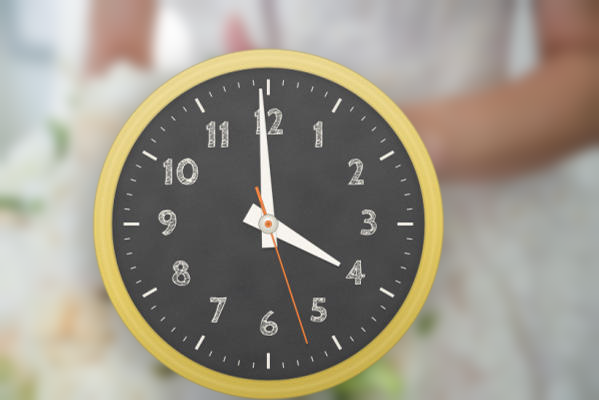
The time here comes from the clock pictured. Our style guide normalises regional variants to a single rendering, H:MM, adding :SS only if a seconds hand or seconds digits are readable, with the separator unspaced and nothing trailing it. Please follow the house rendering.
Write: 3:59:27
